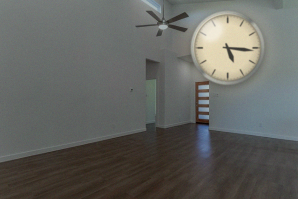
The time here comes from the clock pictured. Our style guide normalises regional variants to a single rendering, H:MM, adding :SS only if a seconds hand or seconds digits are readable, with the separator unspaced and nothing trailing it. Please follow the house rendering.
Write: 5:16
